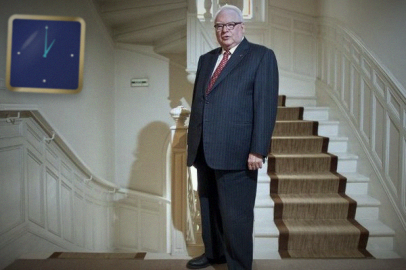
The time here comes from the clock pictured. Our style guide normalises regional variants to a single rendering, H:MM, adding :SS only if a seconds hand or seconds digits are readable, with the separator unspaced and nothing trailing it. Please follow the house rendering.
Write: 1:00
